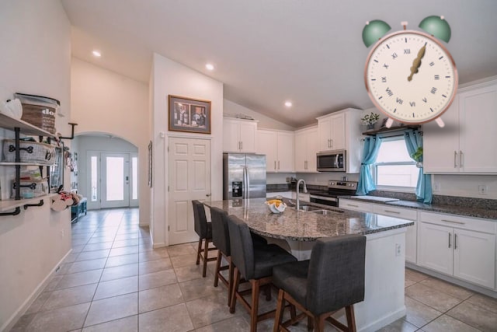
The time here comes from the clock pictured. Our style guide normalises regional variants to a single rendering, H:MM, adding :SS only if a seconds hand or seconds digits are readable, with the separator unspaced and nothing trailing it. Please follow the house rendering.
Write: 1:05
